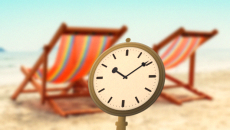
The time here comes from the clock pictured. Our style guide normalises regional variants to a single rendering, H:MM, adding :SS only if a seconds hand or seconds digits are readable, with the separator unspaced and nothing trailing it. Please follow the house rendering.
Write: 10:09
